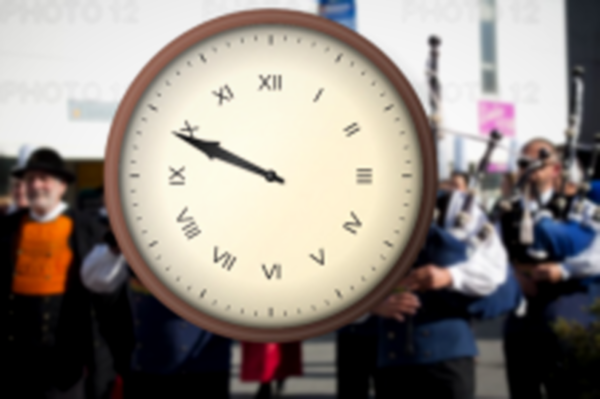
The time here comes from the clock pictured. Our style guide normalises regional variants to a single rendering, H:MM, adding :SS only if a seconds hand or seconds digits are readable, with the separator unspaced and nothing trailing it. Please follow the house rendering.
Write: 9:49
